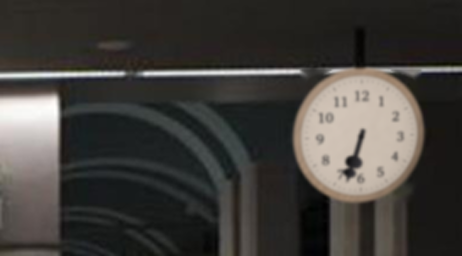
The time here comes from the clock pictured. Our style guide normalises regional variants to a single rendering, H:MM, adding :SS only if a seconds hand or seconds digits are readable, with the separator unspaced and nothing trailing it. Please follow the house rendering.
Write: 6:33
